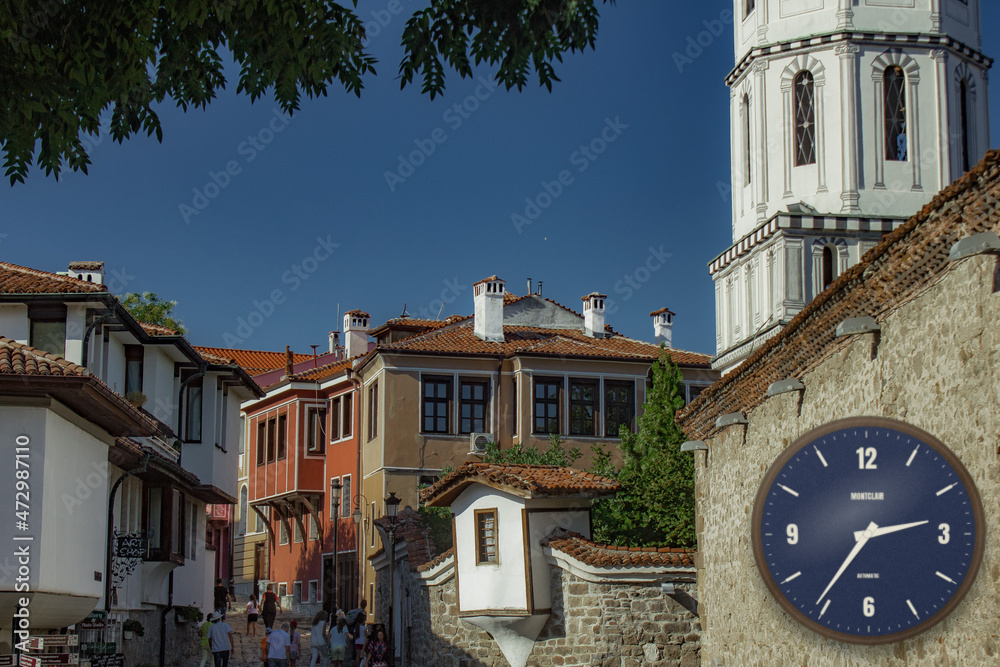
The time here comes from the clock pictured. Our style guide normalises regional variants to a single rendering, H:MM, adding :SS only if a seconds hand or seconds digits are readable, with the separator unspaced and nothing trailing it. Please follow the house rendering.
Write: 2:36
